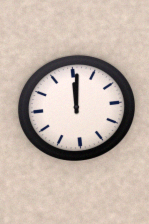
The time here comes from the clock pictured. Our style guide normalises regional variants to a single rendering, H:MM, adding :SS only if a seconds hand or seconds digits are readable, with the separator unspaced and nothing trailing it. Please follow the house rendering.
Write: 12:01
